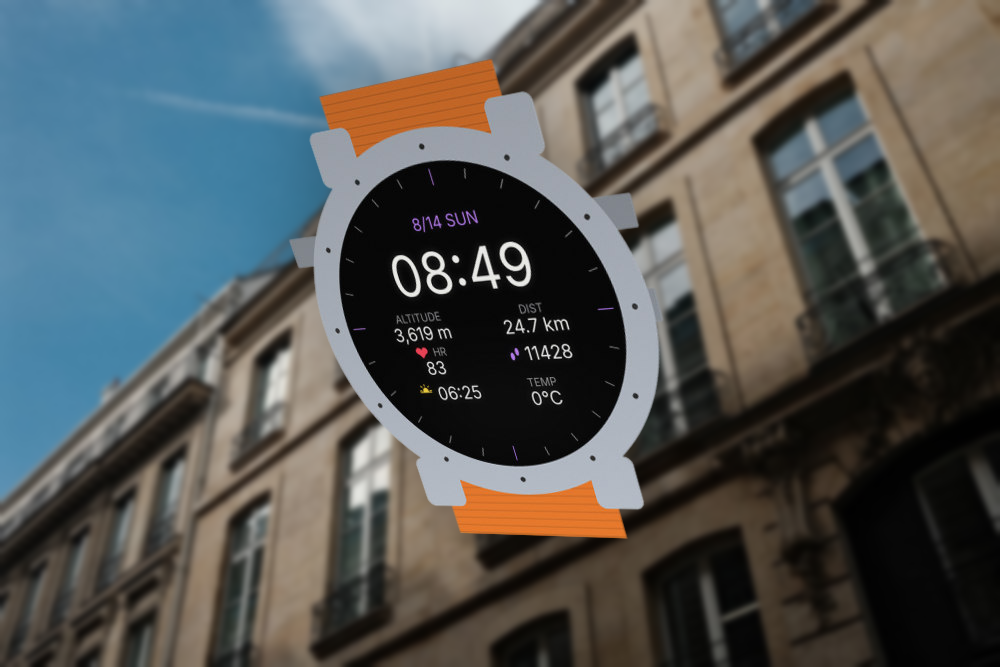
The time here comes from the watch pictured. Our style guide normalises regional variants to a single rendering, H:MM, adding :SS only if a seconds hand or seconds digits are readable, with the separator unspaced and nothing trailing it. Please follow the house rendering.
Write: 8:49
